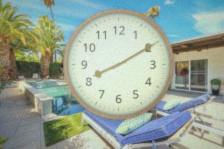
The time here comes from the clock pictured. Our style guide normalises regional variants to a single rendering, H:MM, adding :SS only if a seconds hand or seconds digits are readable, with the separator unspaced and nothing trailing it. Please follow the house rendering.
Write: 8:10
